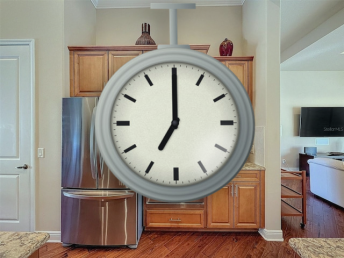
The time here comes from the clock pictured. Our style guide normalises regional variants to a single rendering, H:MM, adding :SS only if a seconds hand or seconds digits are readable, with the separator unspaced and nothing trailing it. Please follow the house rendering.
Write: 7:00
